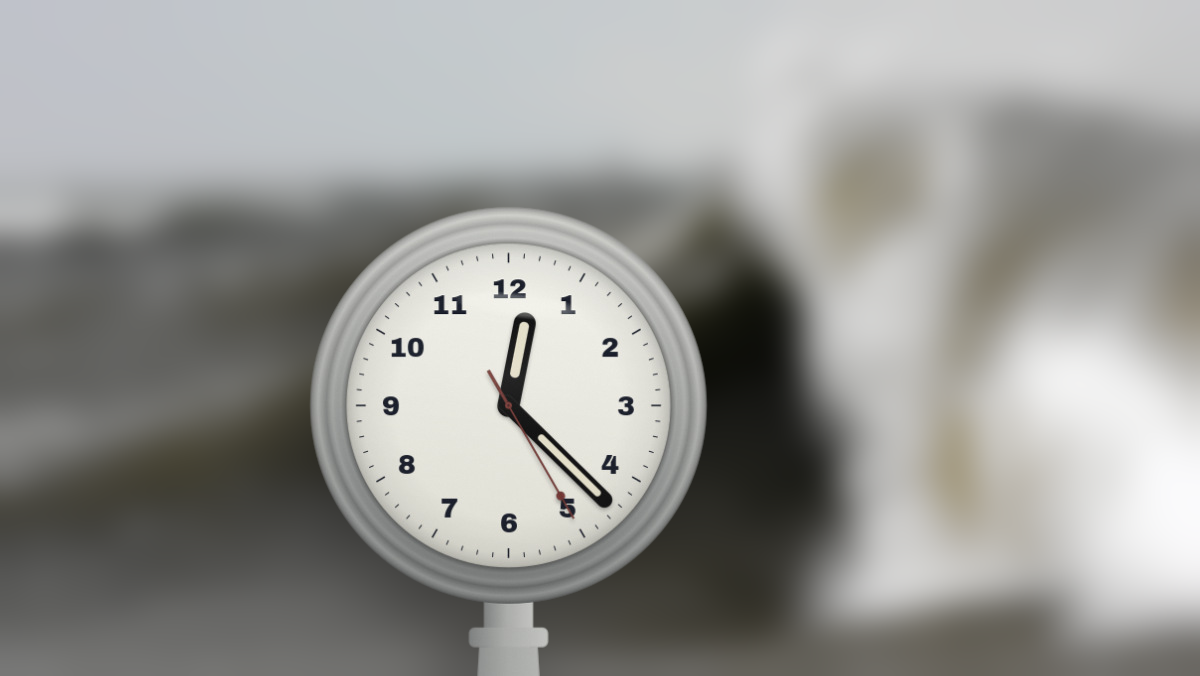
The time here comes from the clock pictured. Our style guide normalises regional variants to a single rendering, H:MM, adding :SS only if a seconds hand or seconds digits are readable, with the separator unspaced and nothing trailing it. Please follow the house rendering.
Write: 12:22:25
